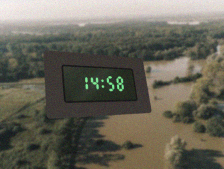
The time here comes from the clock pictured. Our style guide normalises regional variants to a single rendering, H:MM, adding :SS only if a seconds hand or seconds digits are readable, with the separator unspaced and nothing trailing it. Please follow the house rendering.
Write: 14:58
